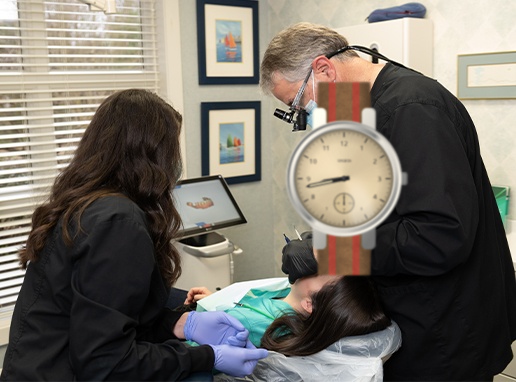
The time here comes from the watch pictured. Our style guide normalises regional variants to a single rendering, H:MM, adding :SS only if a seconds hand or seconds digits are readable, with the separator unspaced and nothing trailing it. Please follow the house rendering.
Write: 8:43
